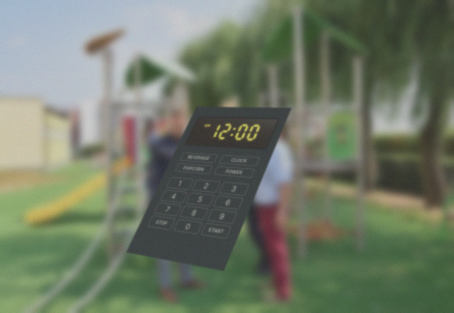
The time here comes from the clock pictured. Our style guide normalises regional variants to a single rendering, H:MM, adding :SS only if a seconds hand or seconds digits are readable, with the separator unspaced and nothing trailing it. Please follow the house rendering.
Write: 12:00
